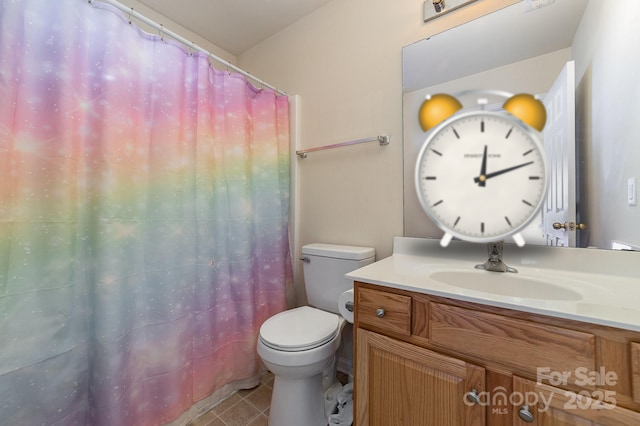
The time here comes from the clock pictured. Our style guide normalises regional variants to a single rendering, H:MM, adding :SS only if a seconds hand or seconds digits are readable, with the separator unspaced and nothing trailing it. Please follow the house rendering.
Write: 12:12
